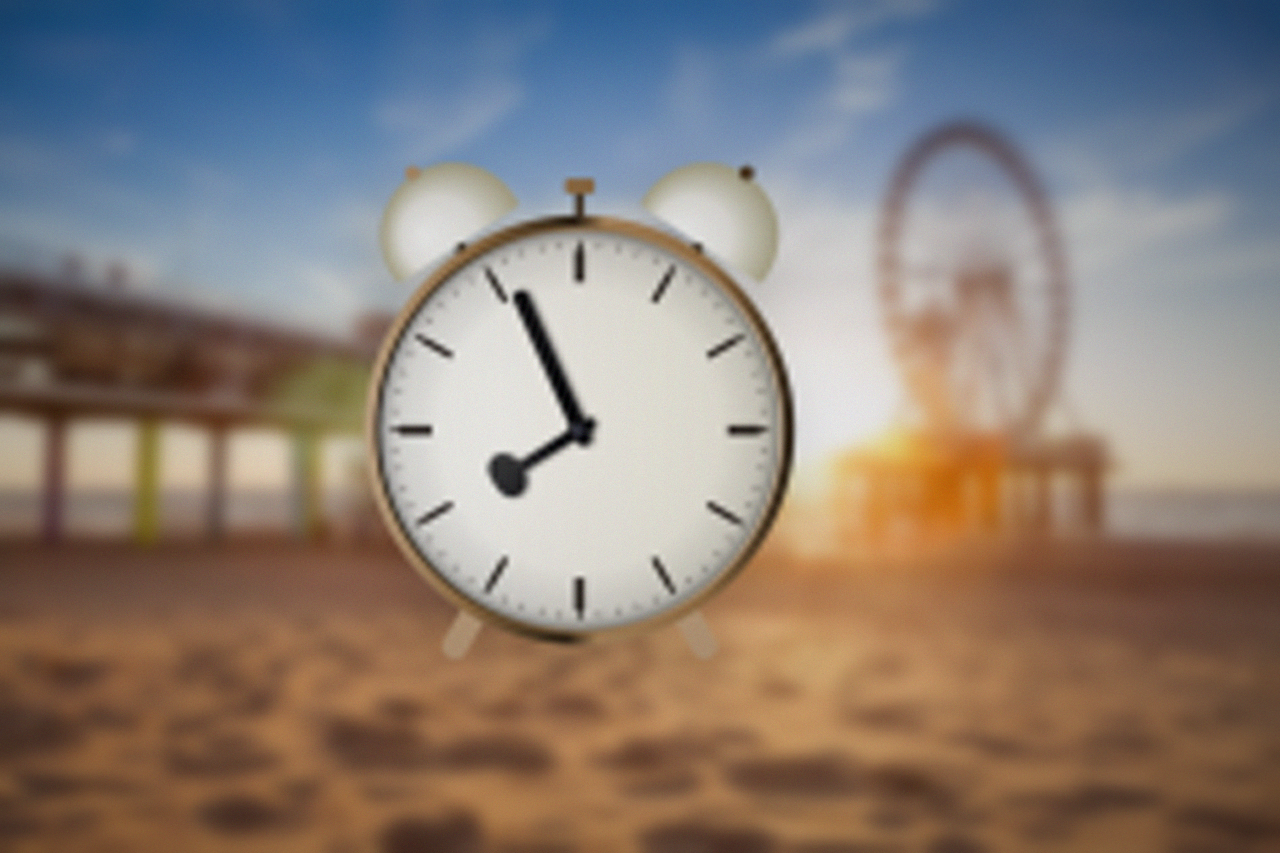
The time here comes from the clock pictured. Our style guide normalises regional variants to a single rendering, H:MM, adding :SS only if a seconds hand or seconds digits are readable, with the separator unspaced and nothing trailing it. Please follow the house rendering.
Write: 7:56
